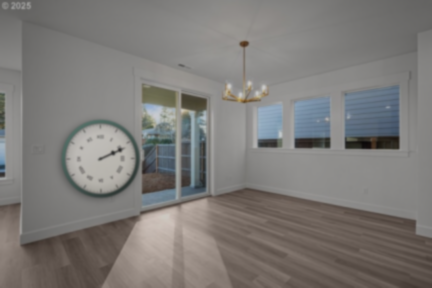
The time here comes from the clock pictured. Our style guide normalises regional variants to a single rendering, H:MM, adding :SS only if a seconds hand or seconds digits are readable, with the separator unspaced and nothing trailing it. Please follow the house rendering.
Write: 2:11
